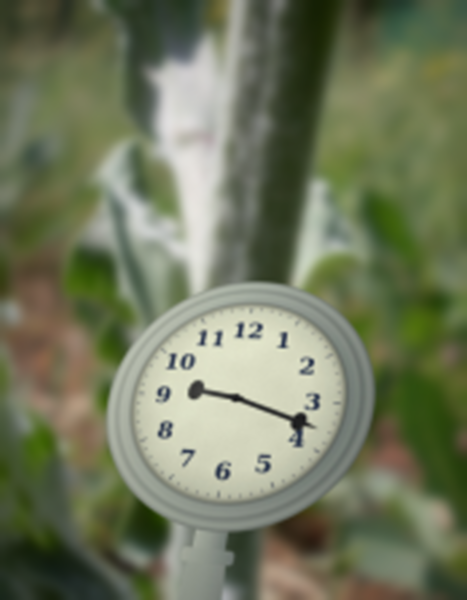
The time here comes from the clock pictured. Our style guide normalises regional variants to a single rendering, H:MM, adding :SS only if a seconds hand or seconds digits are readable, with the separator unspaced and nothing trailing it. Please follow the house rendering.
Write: 9:18
